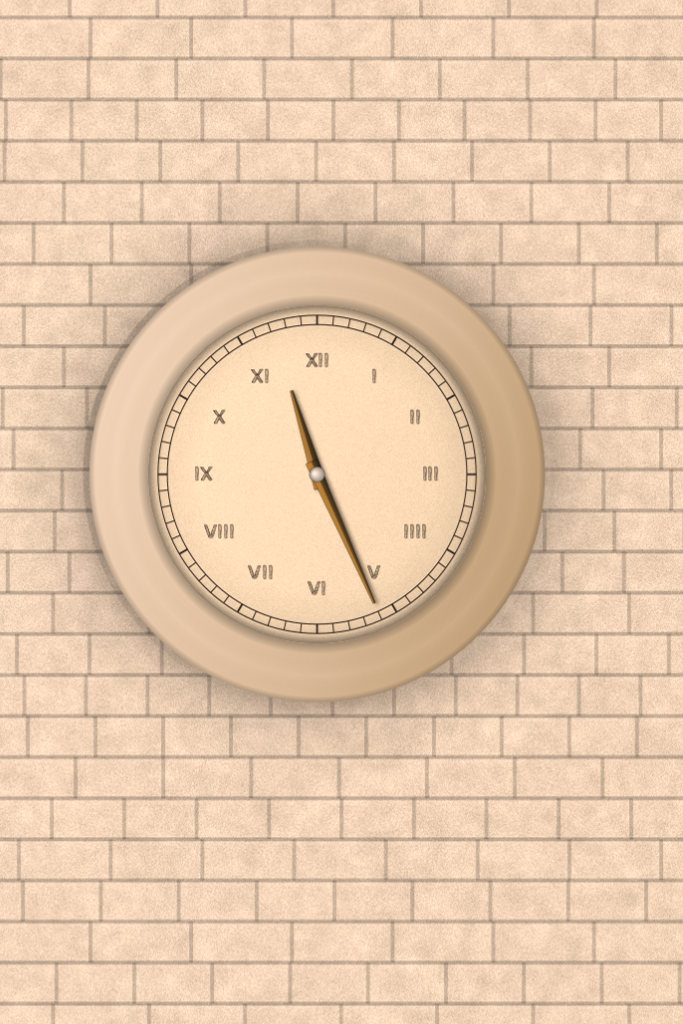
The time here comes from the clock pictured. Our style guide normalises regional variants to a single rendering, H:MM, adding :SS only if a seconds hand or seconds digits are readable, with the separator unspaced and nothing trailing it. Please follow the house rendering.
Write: 11:26
